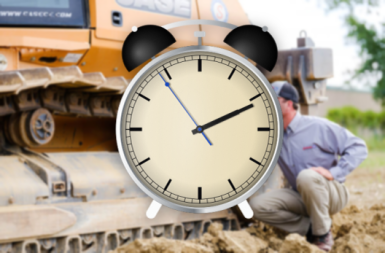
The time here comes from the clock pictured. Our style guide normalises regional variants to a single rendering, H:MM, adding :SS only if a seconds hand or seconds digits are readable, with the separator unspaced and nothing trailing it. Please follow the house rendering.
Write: 2:10:54
